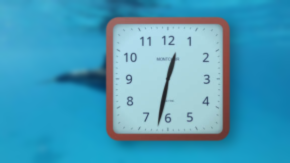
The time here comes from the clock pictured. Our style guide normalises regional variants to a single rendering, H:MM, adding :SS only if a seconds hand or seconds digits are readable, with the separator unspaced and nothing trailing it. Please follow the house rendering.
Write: 12:32
